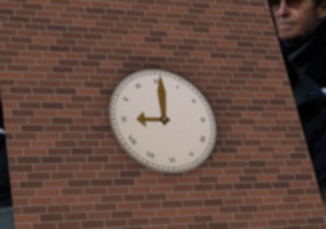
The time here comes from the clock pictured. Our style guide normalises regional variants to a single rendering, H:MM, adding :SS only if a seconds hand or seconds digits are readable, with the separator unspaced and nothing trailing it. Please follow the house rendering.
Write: 9:01
